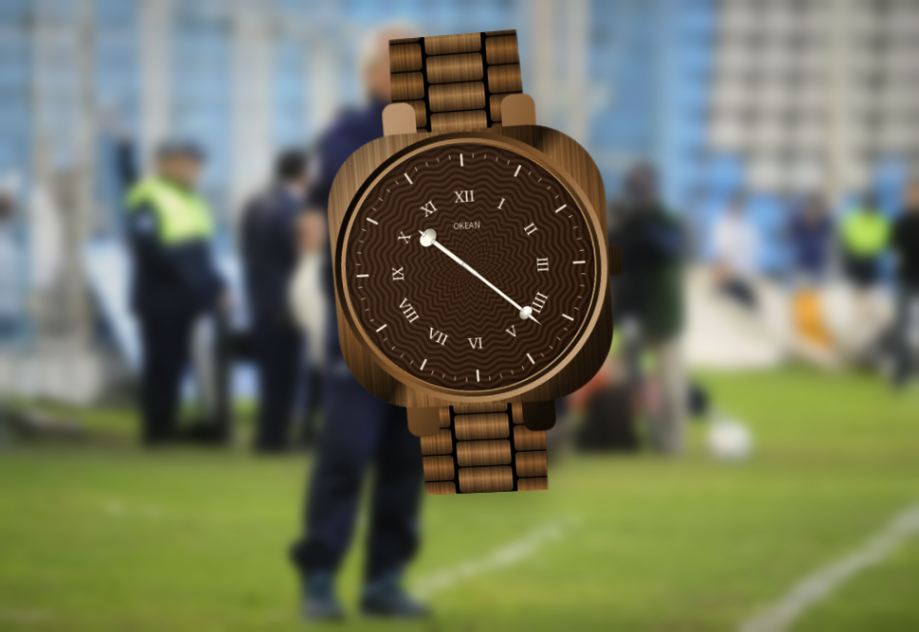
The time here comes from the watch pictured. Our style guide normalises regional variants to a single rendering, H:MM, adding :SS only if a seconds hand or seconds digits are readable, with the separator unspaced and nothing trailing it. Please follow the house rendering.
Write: 10:22
